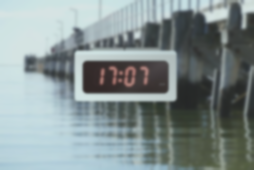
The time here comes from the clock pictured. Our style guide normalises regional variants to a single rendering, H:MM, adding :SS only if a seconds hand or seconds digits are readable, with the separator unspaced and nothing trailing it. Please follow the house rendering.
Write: 17:07
